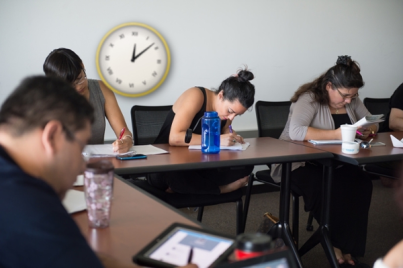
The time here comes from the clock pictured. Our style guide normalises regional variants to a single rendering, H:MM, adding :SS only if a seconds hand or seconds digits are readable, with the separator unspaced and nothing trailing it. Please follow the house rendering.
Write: 12:08
